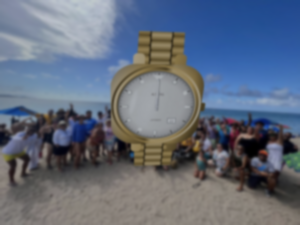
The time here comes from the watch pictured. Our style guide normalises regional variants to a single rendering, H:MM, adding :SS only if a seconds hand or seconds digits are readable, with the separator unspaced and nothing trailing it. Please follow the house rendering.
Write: 12:00
